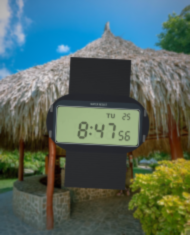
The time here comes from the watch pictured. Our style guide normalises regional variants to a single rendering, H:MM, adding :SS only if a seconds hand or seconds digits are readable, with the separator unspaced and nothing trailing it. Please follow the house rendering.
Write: 8:47:56
